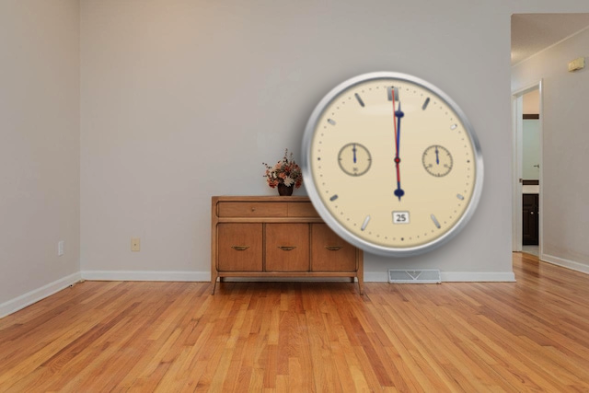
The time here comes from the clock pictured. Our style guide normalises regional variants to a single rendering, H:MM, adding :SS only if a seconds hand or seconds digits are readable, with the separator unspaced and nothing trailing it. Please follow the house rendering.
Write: 6:01
